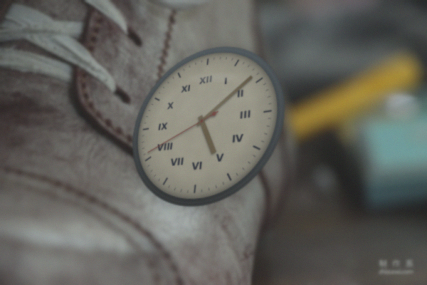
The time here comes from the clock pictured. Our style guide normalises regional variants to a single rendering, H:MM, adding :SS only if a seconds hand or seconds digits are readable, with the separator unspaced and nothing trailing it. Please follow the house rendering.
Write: 5:08:41
